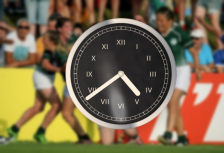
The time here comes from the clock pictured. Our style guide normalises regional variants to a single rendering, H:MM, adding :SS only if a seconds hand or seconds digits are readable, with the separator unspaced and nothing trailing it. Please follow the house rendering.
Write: 4:39
